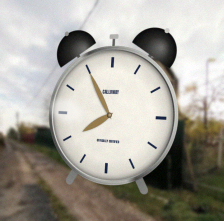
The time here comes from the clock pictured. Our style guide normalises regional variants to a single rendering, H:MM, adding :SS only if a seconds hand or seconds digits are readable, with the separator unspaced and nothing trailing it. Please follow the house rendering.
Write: 7:55
